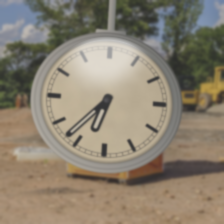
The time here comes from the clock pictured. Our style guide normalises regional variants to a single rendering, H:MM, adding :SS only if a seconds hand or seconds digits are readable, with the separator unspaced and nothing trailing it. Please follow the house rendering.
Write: 6:37
